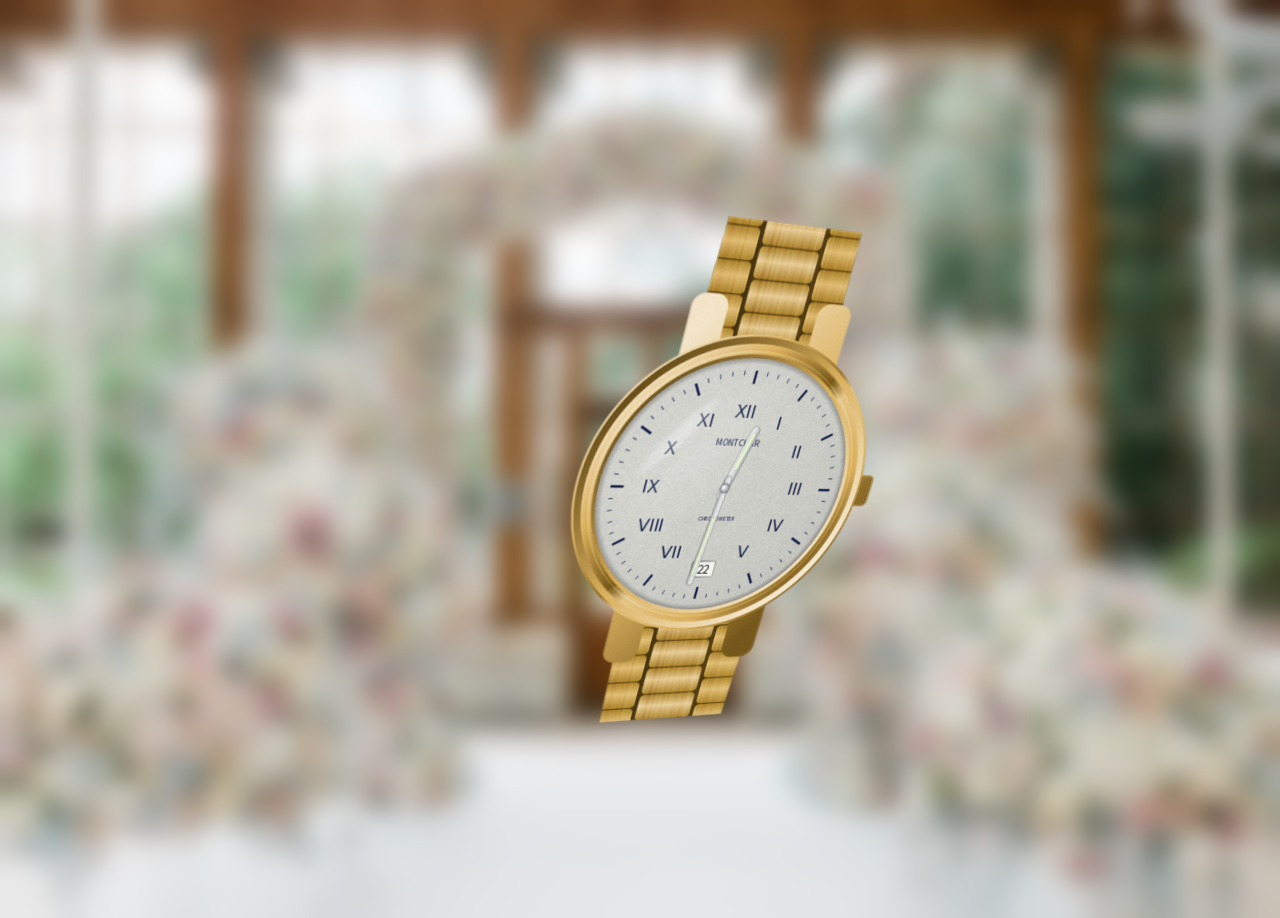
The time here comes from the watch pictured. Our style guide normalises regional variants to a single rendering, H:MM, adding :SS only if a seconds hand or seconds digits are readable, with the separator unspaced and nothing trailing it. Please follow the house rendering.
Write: 12:31
